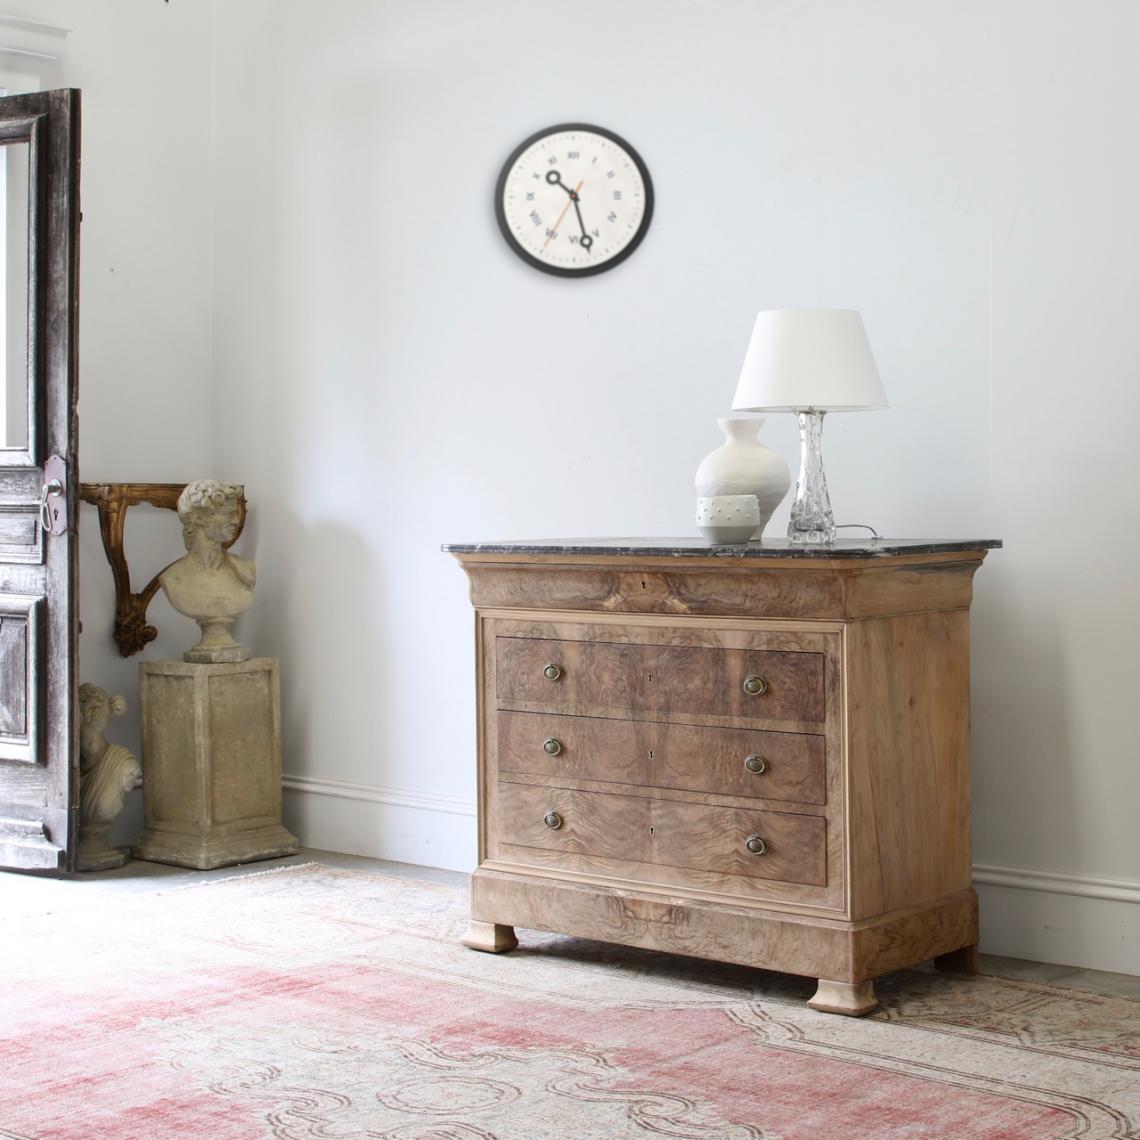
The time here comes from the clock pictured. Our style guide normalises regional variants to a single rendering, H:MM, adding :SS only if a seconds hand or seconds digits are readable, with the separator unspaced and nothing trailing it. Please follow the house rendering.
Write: 10:27:35
